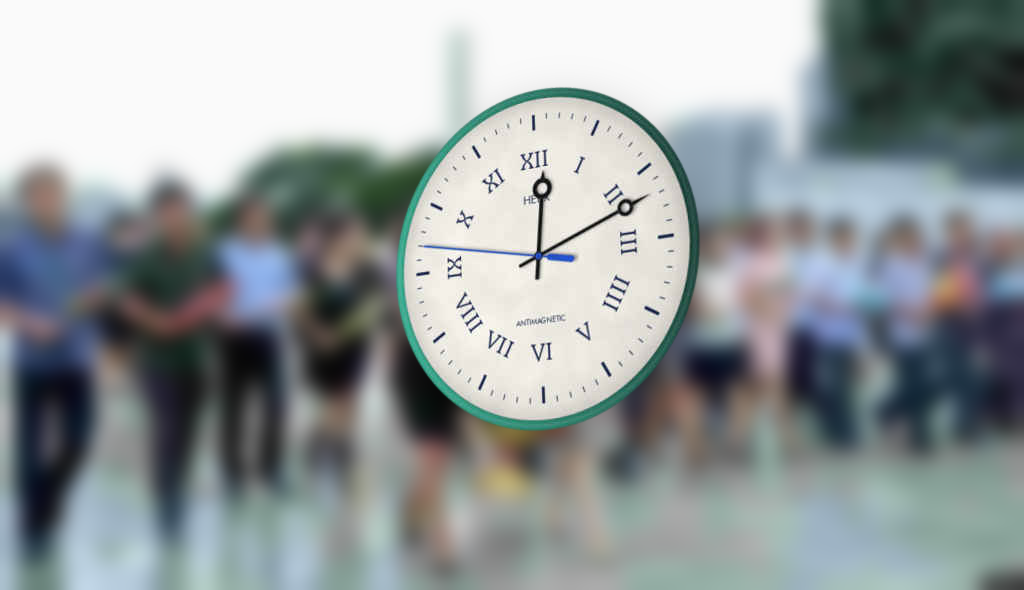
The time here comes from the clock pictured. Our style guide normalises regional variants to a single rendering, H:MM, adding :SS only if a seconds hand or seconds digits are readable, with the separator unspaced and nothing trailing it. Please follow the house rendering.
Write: 12:11:47
